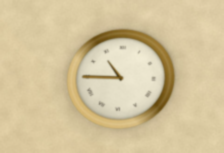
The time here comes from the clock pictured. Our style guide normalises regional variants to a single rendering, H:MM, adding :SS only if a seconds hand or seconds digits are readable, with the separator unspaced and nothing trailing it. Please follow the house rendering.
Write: 10:45
